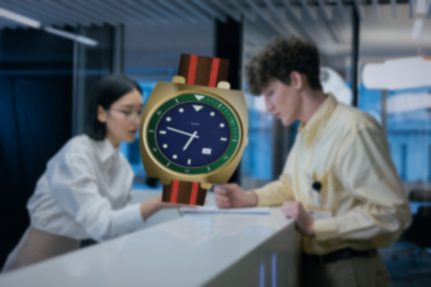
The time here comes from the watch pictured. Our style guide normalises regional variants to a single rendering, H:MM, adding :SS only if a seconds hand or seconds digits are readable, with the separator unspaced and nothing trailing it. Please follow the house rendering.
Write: 6:47
